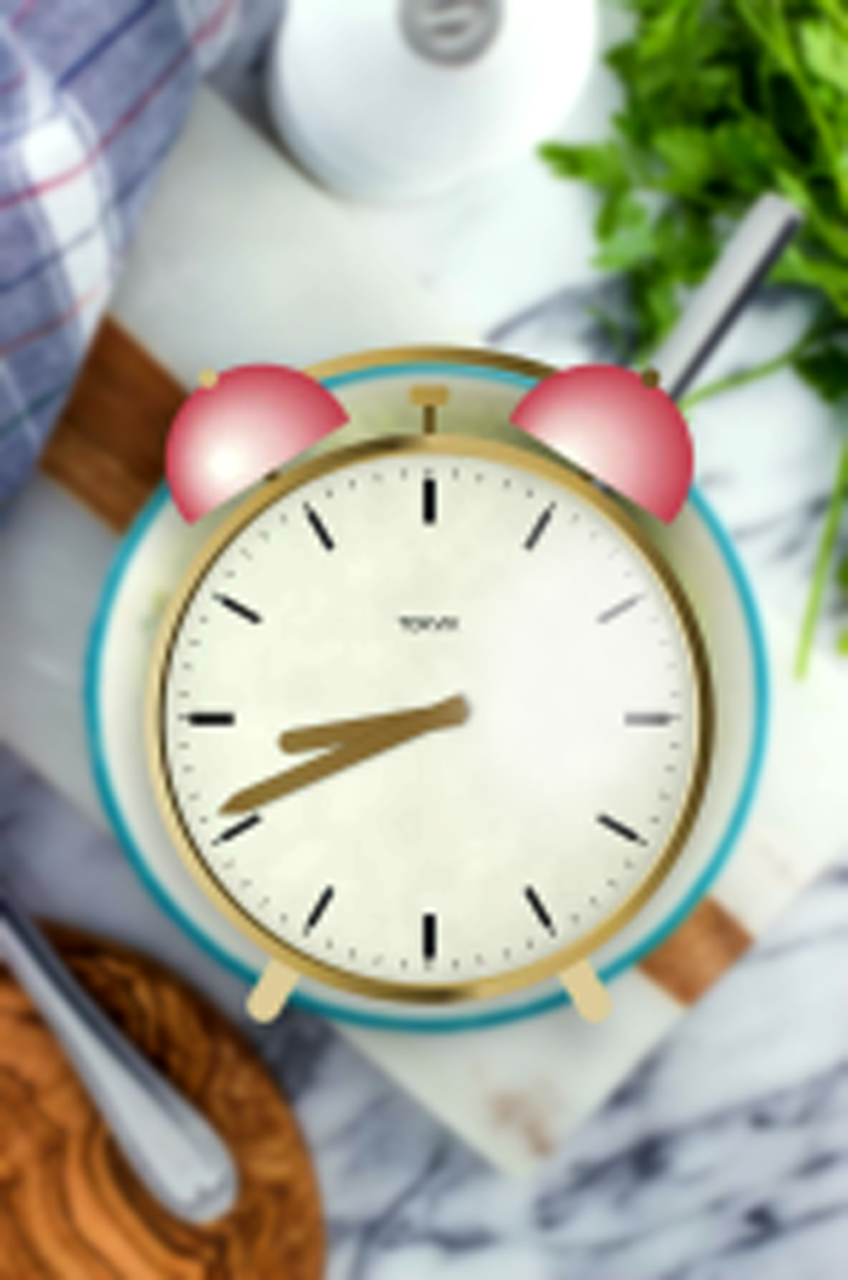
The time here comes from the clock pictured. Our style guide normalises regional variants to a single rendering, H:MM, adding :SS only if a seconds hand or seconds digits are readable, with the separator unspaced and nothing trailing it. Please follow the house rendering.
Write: 8:41
